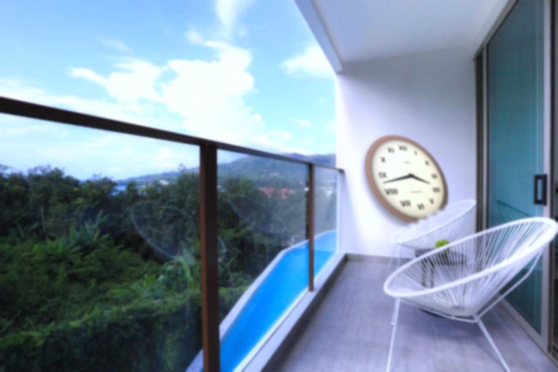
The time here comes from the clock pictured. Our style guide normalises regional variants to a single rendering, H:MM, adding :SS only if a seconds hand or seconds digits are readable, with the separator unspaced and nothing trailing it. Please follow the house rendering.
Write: 3:43
